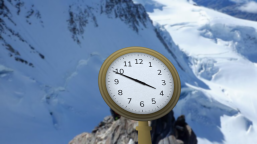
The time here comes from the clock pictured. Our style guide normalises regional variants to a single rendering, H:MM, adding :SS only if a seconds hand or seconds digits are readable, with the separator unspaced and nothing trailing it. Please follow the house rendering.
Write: 3:49
